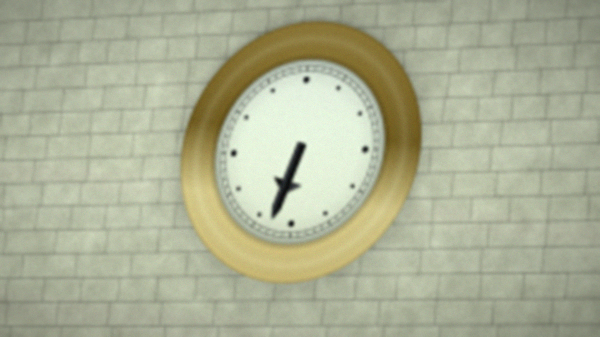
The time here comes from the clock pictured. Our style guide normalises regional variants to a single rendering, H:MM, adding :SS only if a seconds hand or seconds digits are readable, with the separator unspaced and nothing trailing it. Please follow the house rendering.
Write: 6:33
